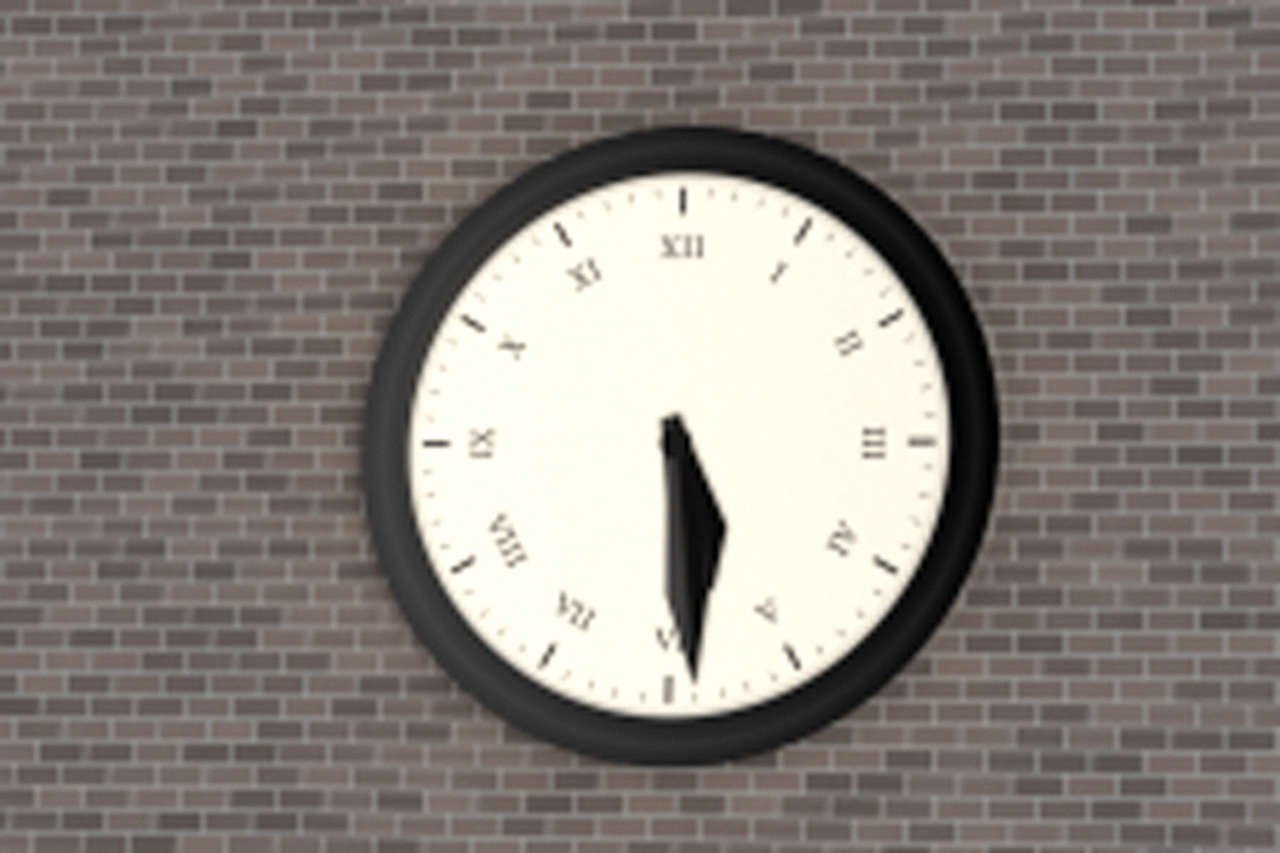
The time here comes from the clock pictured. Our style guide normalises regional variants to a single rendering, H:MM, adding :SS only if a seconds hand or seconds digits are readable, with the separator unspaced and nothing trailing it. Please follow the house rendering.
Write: 5:29
